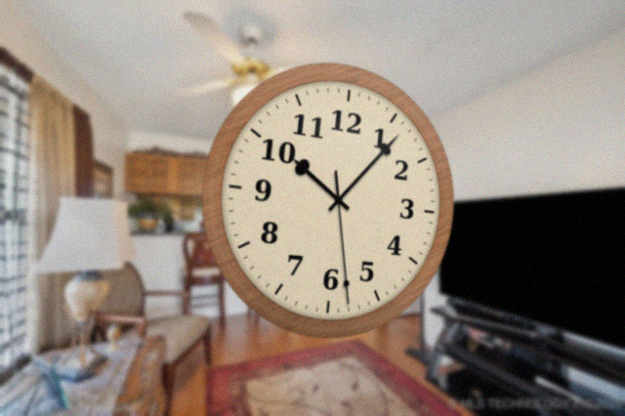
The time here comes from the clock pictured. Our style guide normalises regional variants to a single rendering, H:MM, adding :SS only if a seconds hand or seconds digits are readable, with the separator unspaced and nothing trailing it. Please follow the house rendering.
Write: 10:06:28
